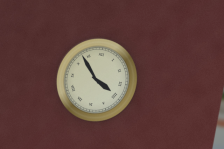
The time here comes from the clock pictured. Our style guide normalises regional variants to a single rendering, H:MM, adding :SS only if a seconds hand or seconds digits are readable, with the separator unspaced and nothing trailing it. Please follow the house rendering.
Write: 3:53
